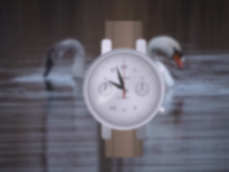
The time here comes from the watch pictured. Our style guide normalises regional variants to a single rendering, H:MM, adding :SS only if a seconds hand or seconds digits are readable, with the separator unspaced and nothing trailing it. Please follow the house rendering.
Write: 9:57
